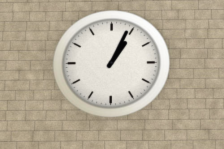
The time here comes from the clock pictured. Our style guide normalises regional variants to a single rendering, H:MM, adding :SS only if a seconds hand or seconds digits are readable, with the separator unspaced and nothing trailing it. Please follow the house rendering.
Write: 1:04
